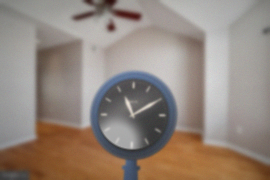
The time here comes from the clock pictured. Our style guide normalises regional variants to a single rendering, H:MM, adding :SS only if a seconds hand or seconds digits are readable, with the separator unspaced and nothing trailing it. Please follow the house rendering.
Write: 11:10
